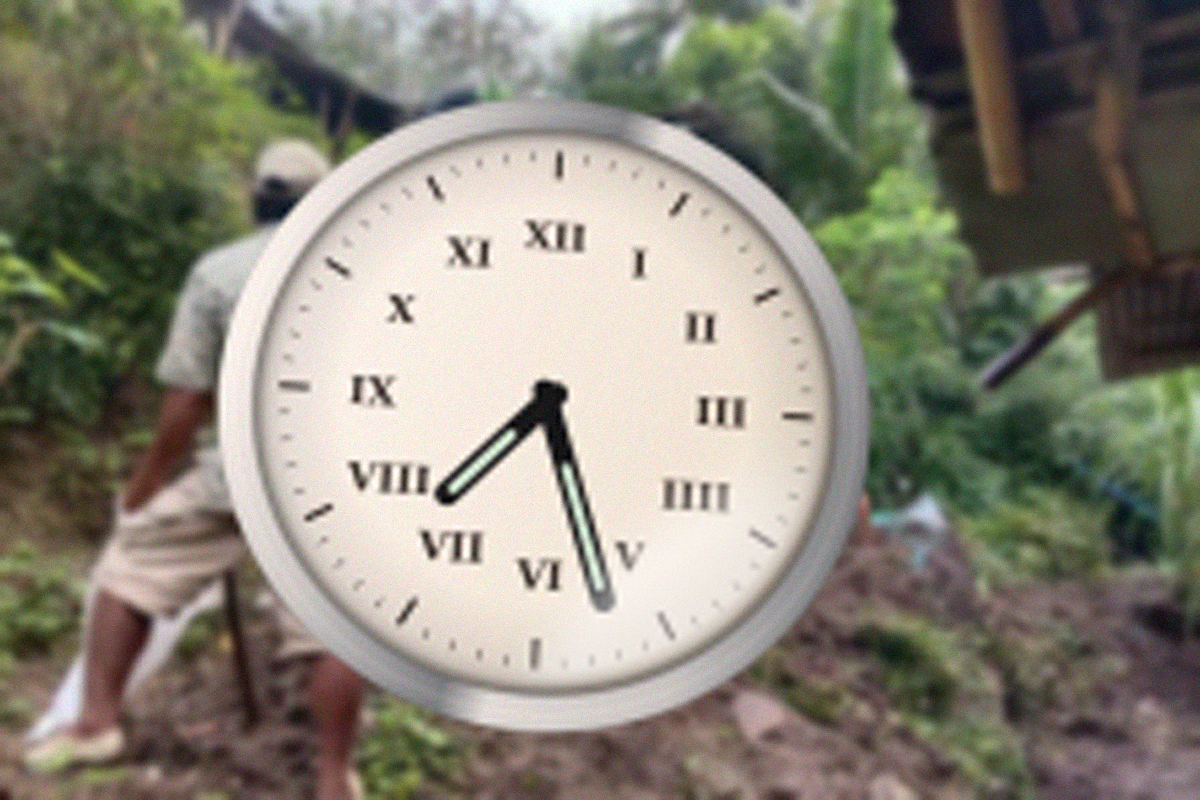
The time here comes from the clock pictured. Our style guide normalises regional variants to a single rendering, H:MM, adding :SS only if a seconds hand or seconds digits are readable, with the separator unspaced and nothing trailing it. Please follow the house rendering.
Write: 7:27
